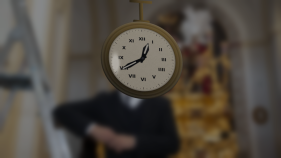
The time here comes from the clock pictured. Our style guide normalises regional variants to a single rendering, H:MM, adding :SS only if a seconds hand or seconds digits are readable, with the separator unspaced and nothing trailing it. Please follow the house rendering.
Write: 12:40
